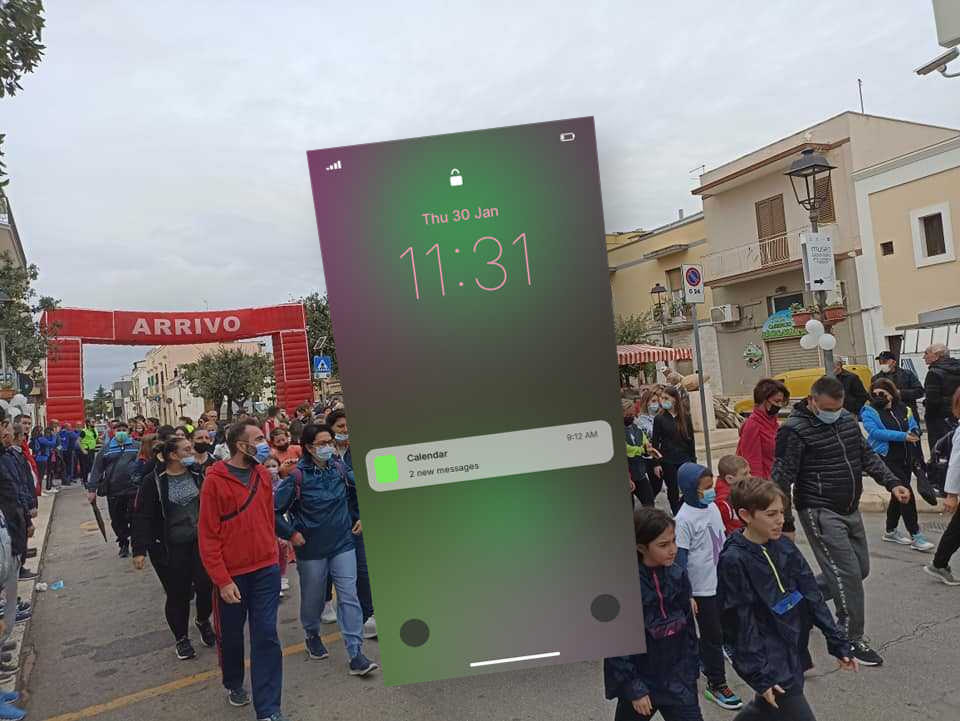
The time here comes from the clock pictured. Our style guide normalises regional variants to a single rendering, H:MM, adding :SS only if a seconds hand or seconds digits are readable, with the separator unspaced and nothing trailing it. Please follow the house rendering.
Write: 11:31
